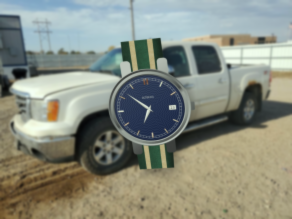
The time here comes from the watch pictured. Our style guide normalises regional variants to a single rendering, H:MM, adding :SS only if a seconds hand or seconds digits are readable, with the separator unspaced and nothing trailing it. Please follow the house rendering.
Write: 6:52
